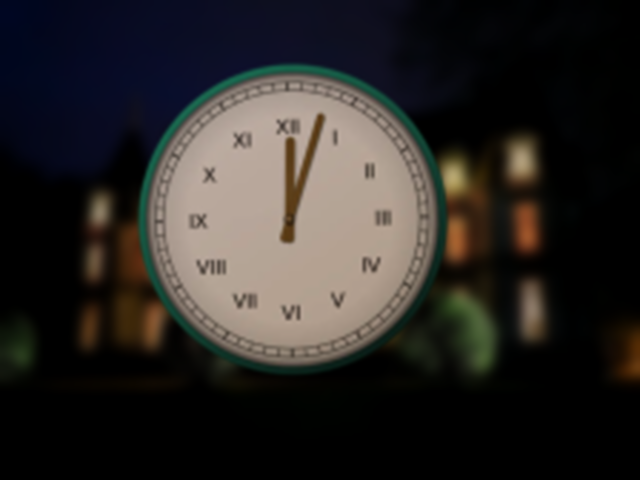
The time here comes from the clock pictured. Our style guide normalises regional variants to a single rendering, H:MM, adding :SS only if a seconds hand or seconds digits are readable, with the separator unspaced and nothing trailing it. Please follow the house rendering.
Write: 12:03
